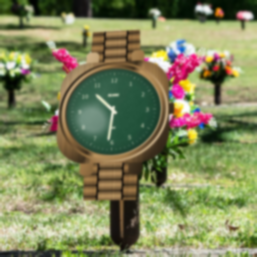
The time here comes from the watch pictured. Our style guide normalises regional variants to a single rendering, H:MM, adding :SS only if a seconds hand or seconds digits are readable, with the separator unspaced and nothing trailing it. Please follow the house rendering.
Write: 10:31
